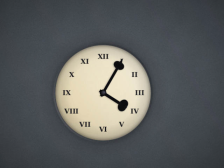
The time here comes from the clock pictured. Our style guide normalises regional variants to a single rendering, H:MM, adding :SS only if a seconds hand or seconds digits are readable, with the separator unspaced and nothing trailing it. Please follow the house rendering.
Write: 4:05
